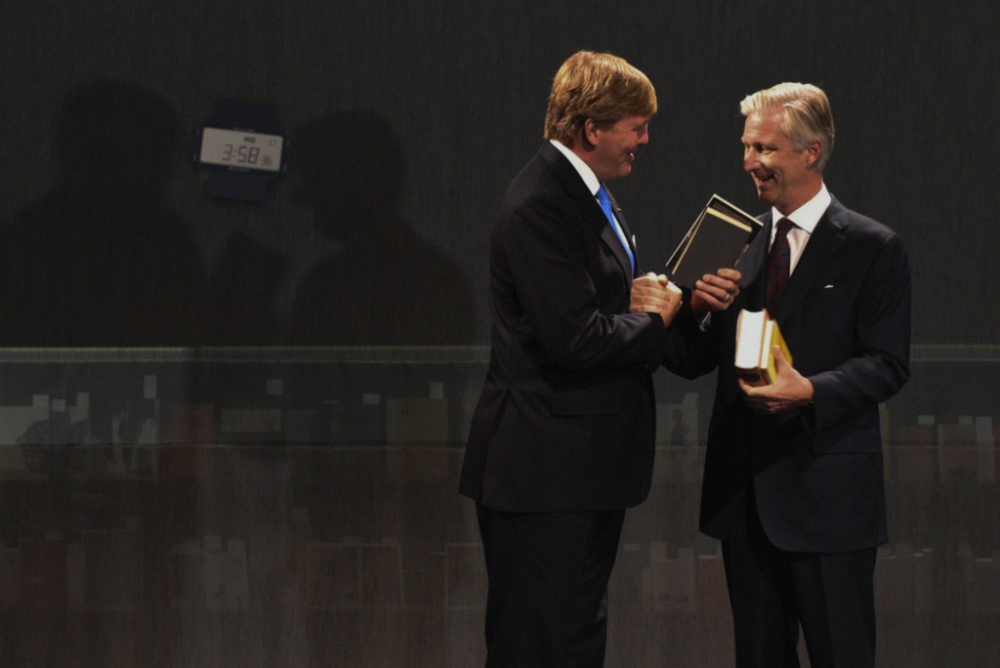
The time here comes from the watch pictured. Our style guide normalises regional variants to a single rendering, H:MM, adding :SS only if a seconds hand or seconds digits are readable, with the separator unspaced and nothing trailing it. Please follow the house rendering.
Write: 3:58
